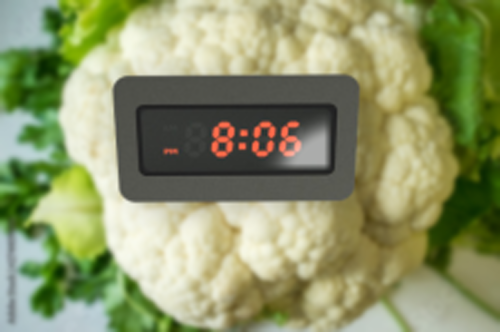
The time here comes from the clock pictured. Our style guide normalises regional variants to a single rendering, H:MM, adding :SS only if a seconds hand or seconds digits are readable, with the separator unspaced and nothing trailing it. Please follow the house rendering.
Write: 8:06
